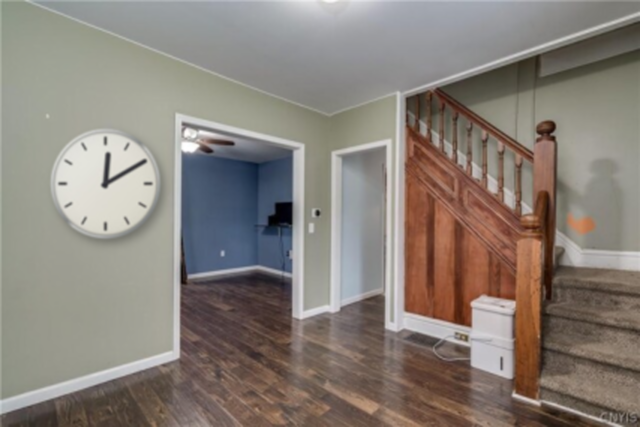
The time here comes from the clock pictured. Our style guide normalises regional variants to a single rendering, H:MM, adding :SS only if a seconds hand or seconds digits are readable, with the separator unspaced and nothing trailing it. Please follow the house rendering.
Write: 12:10
